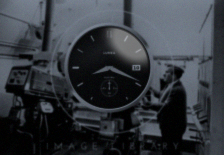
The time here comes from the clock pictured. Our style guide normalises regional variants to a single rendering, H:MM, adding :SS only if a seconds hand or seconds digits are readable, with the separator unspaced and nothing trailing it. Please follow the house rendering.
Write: 8:19
